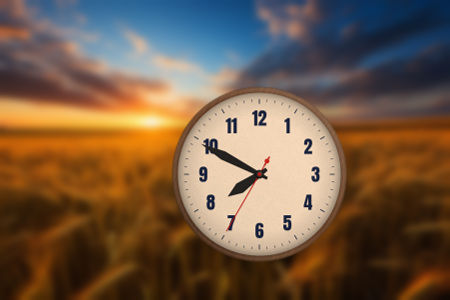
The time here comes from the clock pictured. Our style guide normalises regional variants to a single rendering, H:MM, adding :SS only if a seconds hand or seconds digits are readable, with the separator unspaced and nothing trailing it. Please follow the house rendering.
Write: 7:49:35
